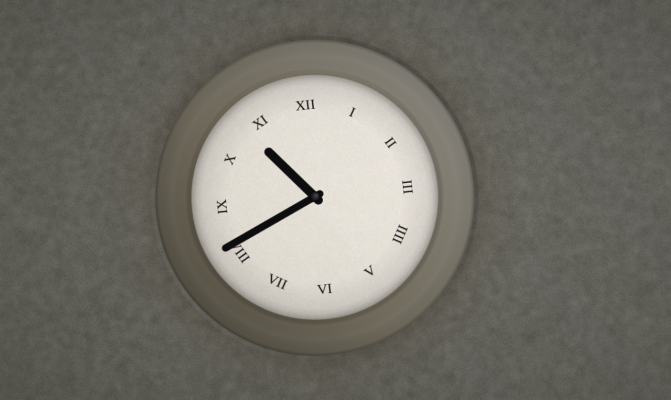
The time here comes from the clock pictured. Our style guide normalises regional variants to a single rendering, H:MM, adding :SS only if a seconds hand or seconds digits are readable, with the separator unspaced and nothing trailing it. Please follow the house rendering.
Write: 10:41
